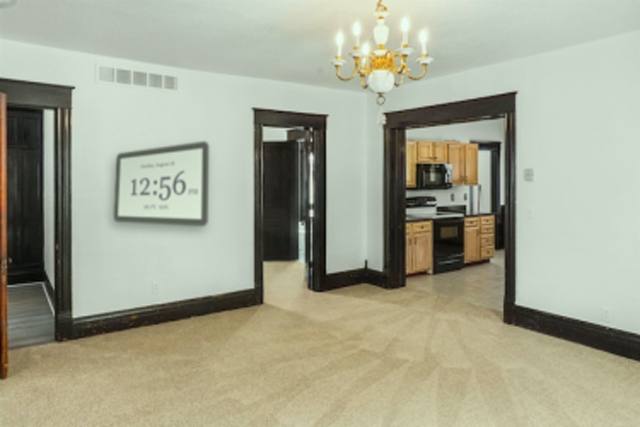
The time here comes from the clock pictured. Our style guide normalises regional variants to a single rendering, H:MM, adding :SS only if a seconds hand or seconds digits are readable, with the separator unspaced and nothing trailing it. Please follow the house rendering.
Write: 12:56
